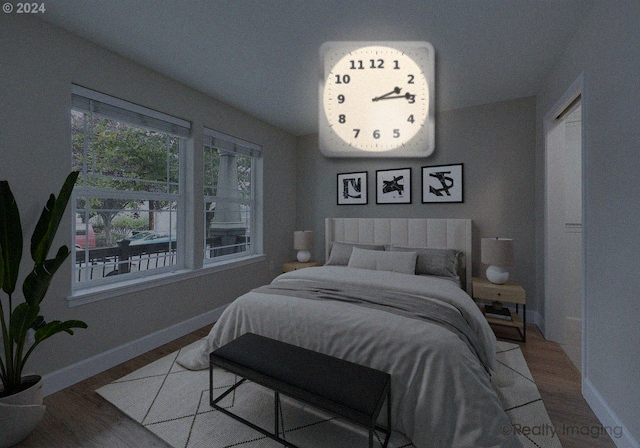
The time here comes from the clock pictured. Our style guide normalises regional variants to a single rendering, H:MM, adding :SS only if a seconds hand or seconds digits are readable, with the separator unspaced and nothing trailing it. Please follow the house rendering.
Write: 2:14
